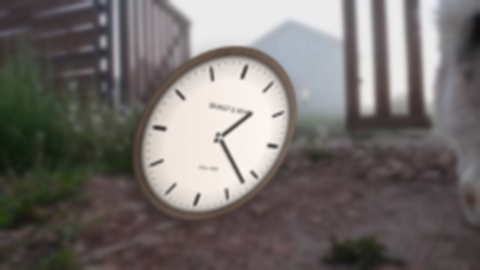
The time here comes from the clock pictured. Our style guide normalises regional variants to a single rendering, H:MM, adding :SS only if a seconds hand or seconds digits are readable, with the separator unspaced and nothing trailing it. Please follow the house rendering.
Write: 1:22
